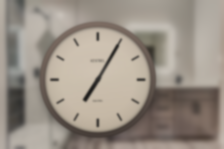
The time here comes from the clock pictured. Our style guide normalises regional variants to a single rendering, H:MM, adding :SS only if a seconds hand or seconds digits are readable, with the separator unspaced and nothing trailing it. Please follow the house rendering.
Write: 7:05
